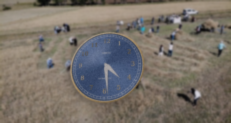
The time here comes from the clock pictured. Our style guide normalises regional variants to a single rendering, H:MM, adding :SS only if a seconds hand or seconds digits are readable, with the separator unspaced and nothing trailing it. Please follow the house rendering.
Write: 4:29
